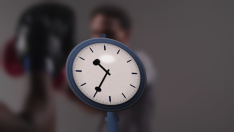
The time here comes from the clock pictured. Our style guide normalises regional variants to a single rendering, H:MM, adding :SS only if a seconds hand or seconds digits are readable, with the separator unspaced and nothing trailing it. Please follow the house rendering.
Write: 10:35
